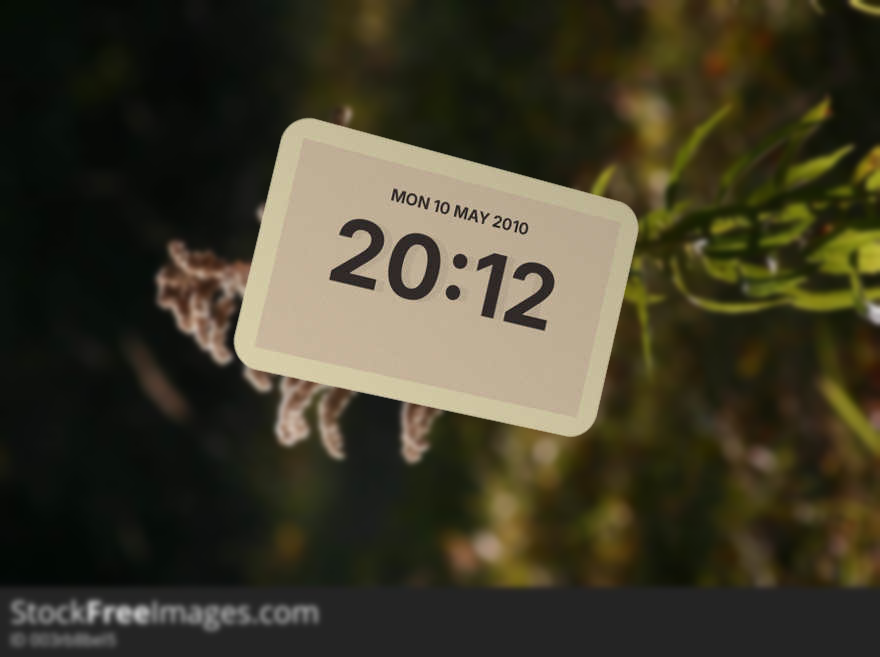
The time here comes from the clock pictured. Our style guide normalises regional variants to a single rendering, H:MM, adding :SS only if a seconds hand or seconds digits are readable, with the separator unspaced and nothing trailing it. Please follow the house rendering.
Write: 20:12
